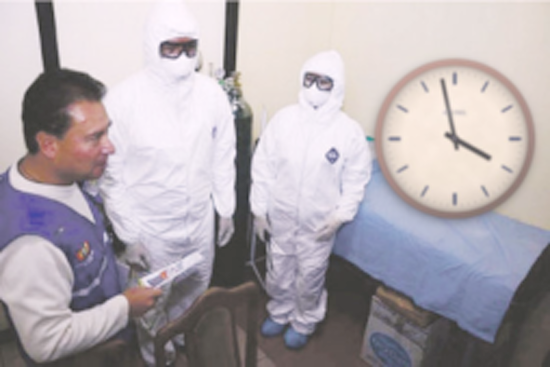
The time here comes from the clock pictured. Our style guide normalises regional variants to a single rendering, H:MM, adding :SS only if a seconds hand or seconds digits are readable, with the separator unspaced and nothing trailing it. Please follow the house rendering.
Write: 3:58
